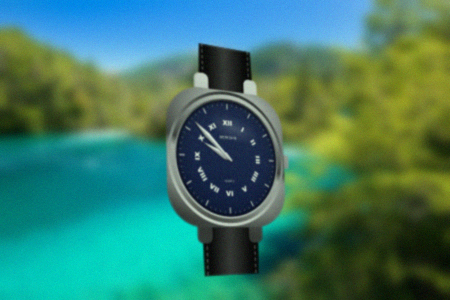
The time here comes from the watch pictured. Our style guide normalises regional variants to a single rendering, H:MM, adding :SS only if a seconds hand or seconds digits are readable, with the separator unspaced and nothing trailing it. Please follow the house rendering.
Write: 9:52
